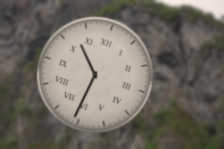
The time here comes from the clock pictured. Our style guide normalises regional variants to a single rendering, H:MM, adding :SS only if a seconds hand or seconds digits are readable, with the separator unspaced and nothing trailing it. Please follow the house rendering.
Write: 10:31
